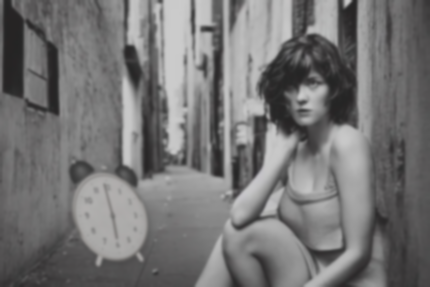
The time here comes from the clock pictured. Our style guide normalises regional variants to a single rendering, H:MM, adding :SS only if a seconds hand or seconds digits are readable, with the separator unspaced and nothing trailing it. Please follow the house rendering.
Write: 5:59
